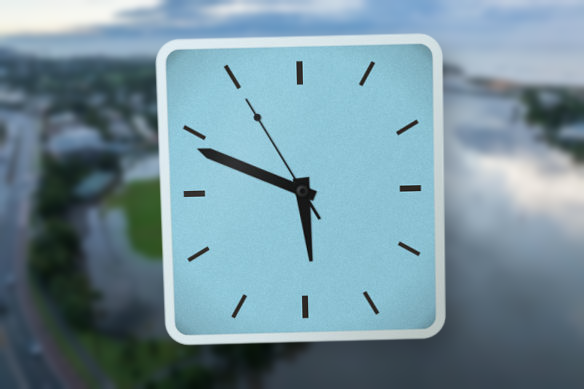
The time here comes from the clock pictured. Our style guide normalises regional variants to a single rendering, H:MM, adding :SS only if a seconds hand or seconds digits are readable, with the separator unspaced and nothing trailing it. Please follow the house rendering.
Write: 5:48:55
